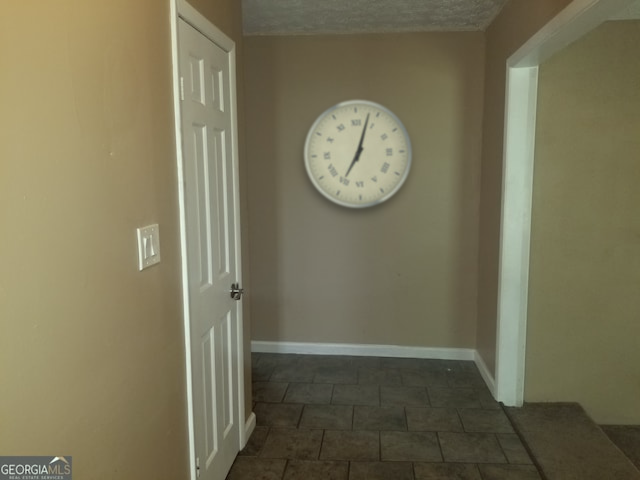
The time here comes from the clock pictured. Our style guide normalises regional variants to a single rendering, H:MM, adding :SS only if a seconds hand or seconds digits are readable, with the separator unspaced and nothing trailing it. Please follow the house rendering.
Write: 7:03
